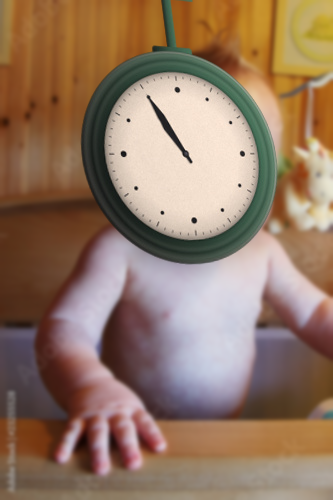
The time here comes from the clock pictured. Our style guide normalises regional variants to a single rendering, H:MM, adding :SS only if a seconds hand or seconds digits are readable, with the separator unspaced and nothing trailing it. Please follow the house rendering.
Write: 10:55
